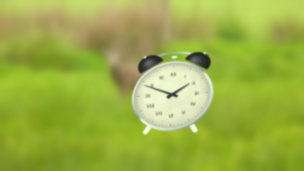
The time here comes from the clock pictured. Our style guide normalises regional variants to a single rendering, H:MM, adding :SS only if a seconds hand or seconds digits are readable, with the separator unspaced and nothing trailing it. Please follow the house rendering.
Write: 1:49
